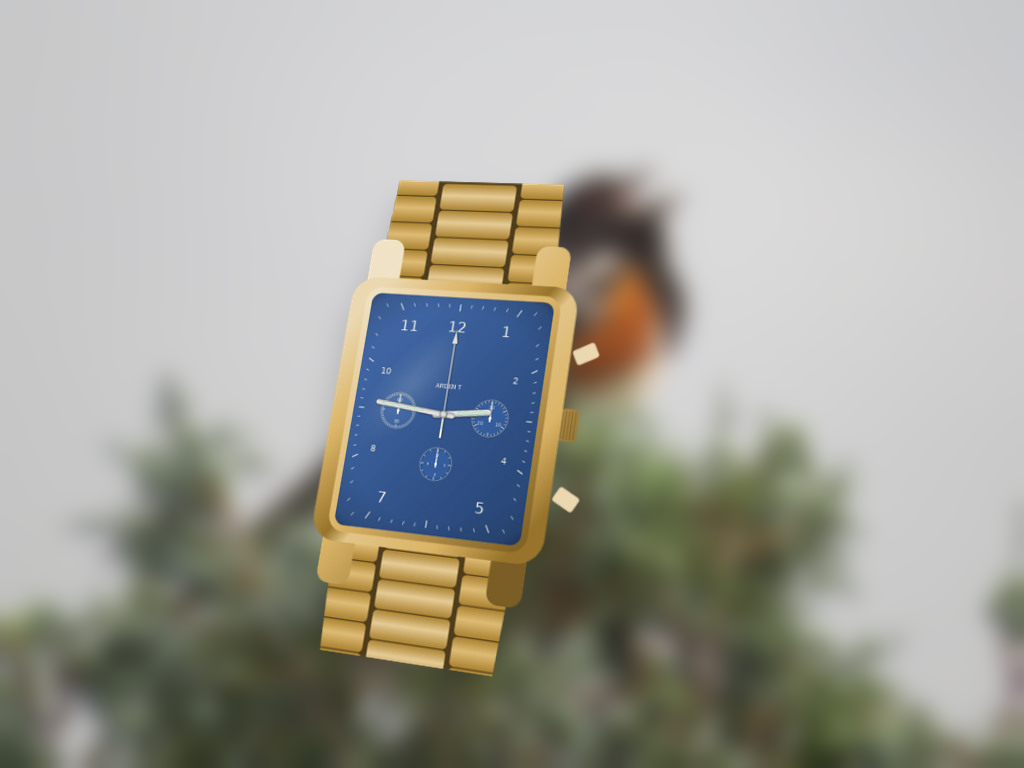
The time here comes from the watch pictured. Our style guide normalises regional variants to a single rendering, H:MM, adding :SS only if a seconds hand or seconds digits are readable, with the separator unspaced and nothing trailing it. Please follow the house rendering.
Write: 2:46
